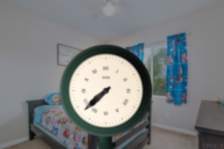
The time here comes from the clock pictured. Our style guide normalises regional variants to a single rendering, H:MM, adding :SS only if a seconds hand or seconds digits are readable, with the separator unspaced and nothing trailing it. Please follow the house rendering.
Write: 7:38
